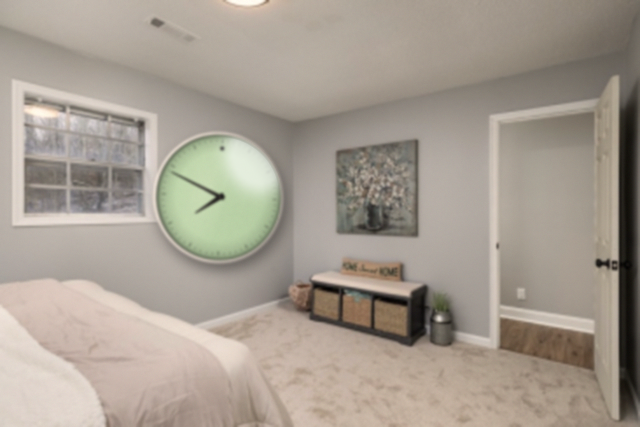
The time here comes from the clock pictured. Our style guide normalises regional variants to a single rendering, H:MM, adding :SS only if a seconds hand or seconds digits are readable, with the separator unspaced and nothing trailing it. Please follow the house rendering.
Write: 7:49
